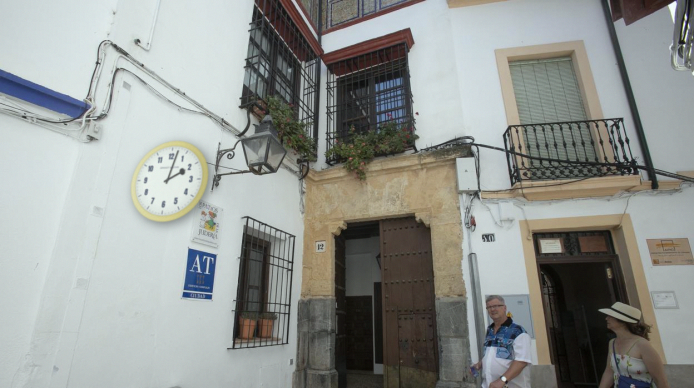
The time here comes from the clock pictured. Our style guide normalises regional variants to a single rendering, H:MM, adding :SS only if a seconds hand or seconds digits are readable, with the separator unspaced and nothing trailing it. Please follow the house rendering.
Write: 2:02
